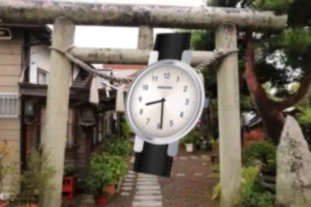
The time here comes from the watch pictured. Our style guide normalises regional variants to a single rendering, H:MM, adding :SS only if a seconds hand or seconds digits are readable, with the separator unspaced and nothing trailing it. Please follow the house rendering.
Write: 8:29
